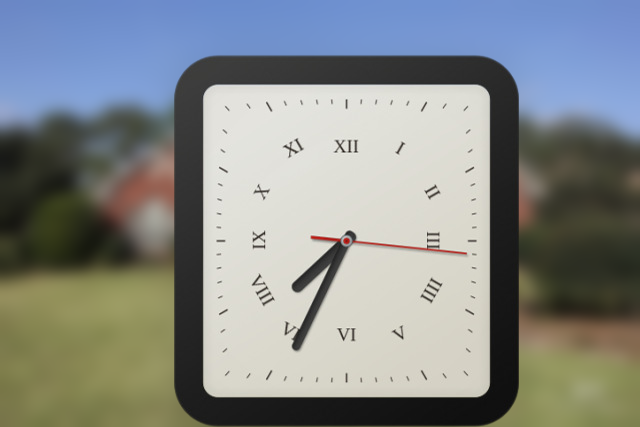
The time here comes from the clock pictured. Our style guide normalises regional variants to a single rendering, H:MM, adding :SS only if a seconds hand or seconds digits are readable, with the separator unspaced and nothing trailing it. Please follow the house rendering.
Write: 7:34:16
